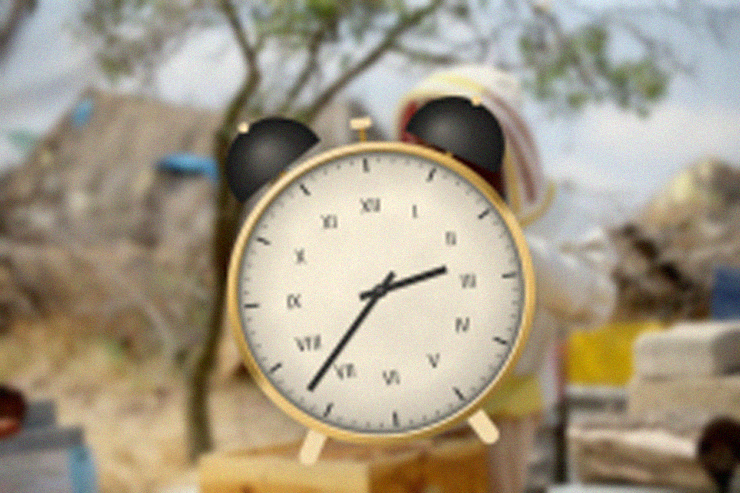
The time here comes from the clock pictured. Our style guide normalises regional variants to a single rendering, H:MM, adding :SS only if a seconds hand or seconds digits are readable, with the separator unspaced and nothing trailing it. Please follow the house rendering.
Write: 2:37
